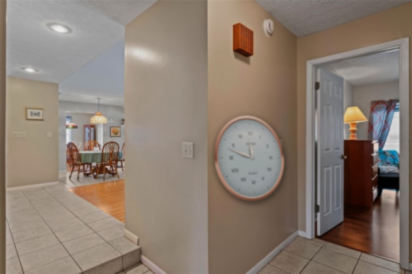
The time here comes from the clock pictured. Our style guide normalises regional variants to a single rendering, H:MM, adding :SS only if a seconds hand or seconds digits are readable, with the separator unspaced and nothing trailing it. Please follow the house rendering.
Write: 11:48
